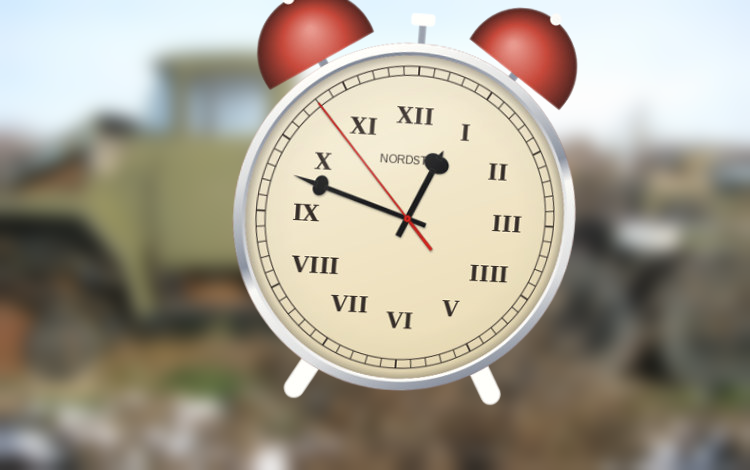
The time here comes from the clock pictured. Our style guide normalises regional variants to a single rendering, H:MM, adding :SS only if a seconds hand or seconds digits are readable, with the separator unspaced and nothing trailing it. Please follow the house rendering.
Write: 12:47:53
